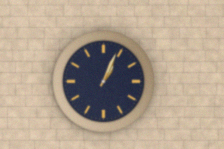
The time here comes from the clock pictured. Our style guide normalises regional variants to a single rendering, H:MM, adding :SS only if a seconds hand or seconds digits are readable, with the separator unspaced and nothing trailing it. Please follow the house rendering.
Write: 1:04
